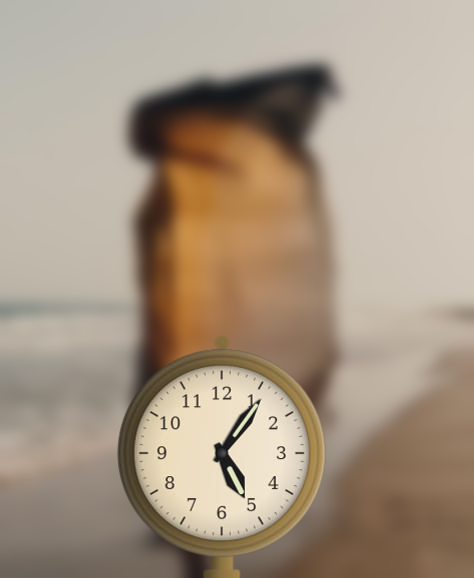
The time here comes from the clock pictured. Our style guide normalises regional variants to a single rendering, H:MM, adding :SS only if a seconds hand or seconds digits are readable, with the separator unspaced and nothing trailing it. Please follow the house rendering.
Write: 5:06
